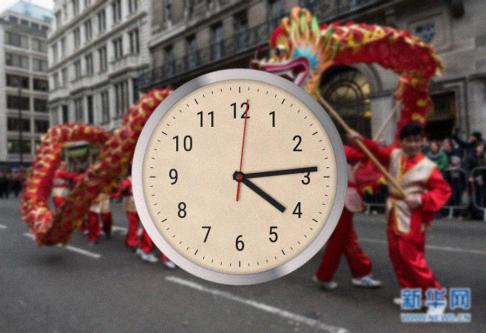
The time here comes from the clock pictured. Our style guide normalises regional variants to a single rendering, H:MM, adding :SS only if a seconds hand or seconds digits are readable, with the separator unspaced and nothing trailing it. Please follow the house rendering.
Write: 4:14:01
